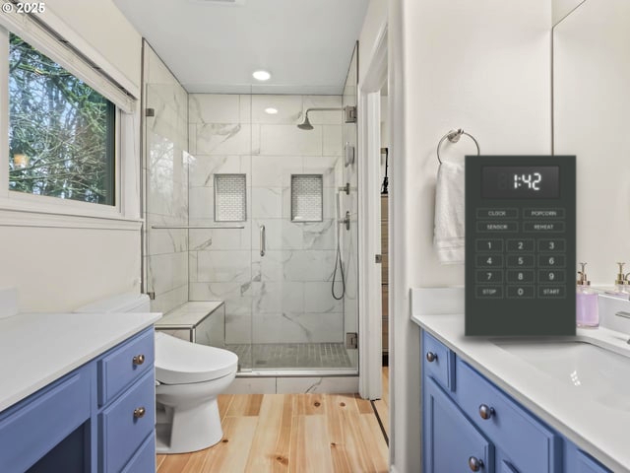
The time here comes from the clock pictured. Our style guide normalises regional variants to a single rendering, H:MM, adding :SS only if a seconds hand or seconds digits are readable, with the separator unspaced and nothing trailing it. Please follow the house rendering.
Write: 1:42
